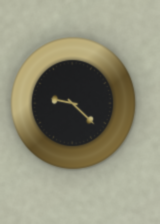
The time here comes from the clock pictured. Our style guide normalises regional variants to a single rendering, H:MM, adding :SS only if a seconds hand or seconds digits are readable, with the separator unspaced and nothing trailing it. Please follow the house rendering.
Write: 9:22
